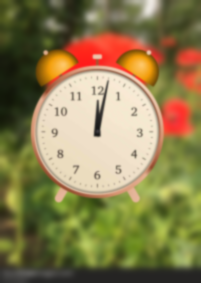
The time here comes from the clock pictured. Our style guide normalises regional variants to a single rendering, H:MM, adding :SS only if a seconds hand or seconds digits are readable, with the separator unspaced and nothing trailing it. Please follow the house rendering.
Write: 12:02
